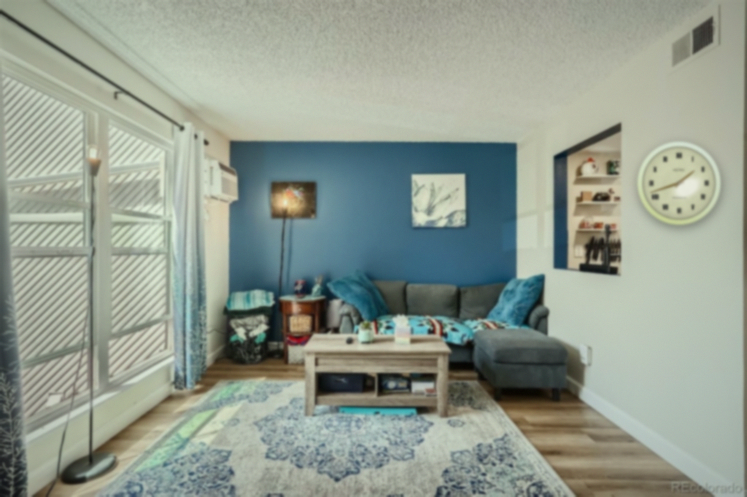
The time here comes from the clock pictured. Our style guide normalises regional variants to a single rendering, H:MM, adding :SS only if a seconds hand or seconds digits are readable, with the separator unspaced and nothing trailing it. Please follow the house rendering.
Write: 1:42
